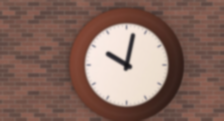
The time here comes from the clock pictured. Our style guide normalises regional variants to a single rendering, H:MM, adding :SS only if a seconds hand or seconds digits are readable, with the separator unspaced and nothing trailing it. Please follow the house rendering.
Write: 10:02
